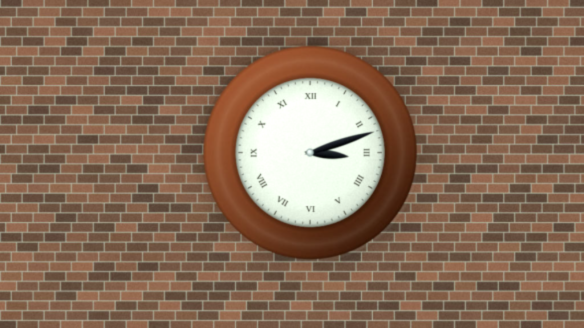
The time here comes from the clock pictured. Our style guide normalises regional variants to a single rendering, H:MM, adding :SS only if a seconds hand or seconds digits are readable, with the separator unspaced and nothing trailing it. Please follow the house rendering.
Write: 3:12
